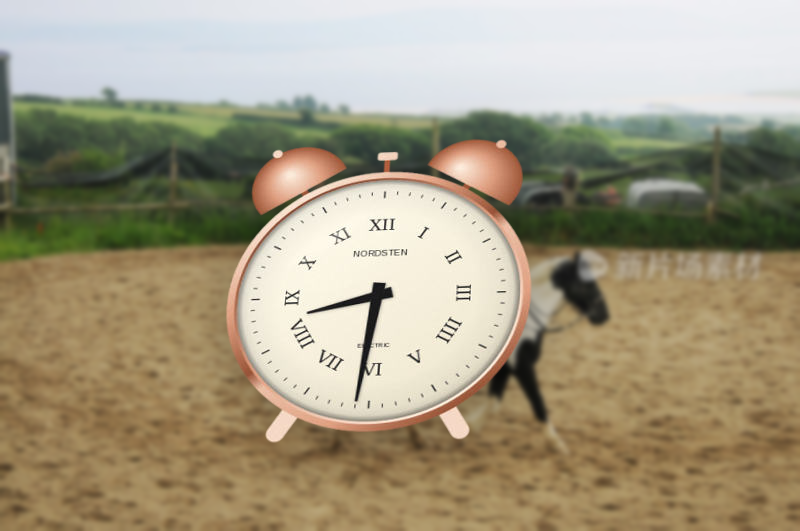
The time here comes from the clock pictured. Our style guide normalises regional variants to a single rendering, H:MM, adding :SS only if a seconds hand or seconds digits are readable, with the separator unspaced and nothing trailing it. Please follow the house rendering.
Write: 8:31
